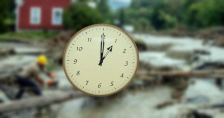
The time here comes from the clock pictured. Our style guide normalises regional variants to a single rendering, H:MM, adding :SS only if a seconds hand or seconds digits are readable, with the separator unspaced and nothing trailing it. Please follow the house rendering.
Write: 1:00
